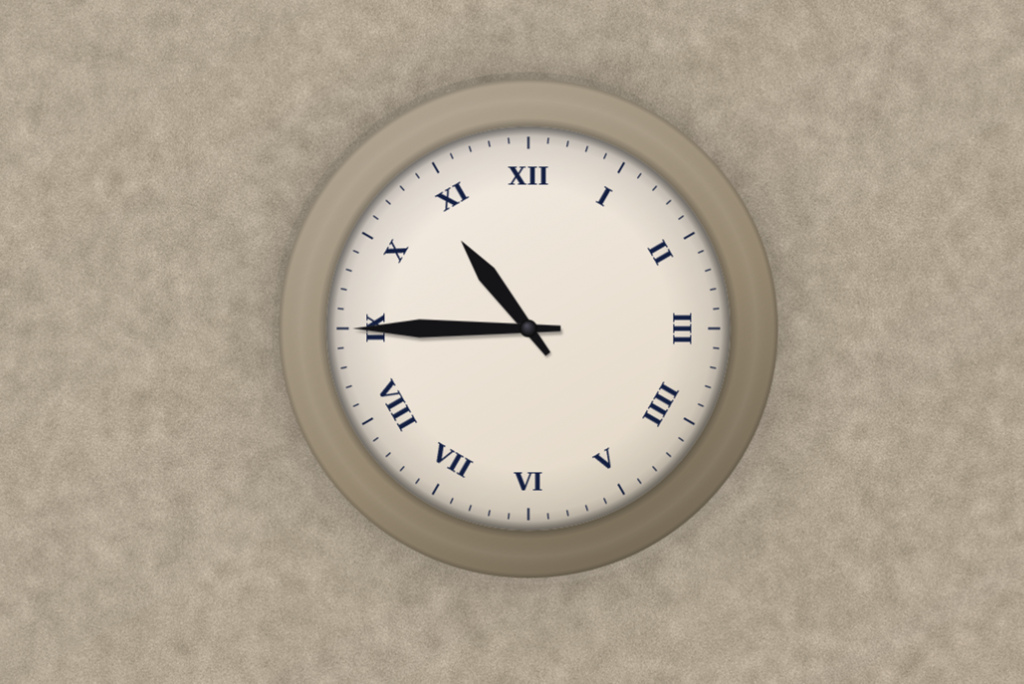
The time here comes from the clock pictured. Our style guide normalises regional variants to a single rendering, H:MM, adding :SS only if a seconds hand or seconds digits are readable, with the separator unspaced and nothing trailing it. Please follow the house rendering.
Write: 10:45
